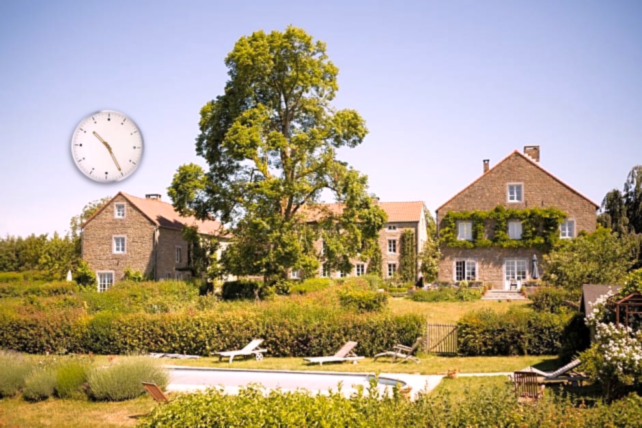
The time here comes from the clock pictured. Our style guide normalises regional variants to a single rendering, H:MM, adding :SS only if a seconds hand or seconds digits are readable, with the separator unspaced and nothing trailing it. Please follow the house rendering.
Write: 10:25
